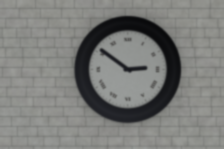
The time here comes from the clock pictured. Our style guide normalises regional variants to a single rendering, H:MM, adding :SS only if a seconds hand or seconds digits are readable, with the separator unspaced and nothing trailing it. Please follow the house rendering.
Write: 2:51
